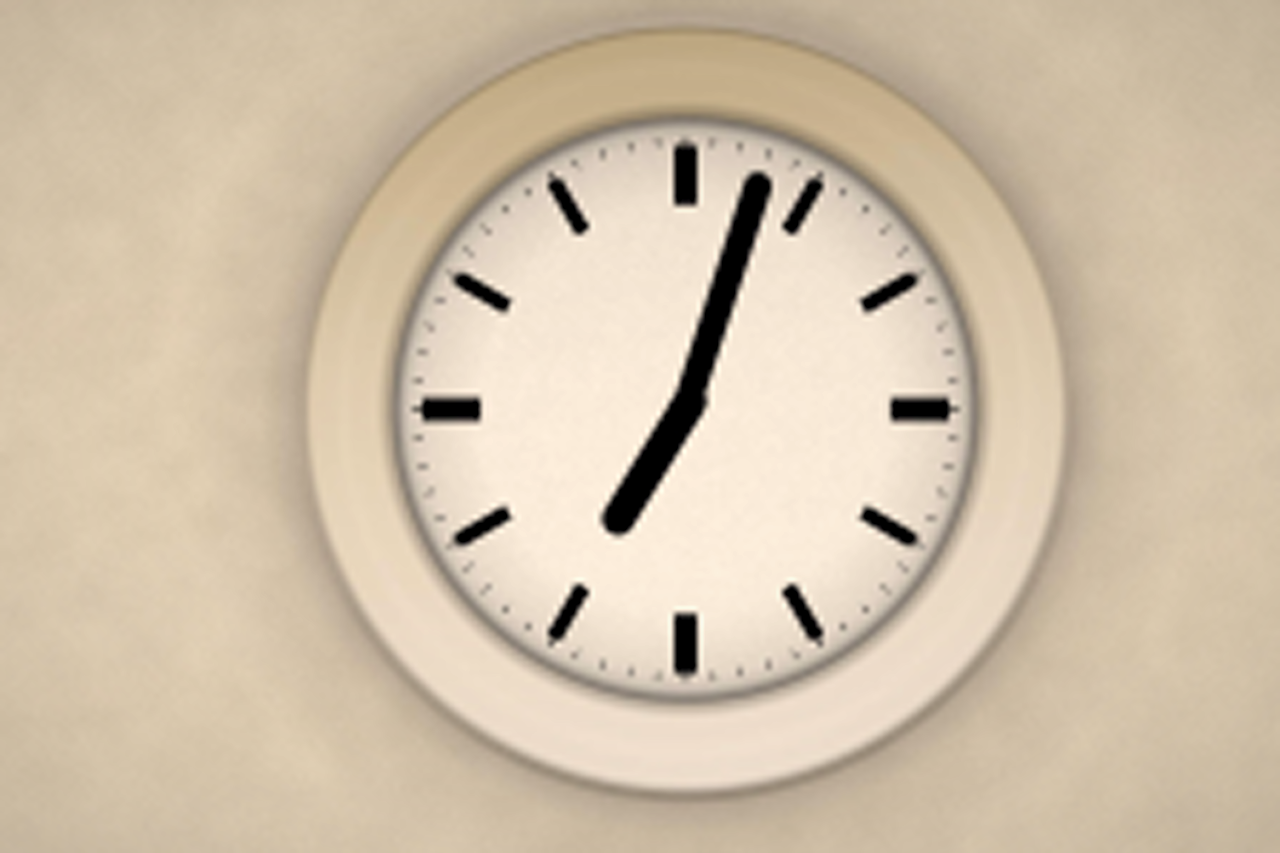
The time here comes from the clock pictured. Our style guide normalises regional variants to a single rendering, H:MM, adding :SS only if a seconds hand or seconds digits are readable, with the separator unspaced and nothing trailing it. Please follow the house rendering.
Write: 7:03
